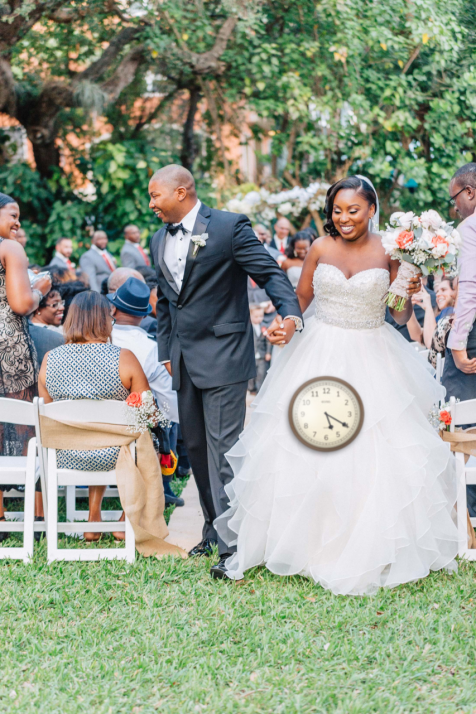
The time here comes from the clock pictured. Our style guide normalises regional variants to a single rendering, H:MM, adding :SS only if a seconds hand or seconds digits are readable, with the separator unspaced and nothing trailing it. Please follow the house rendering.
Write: 5:20
